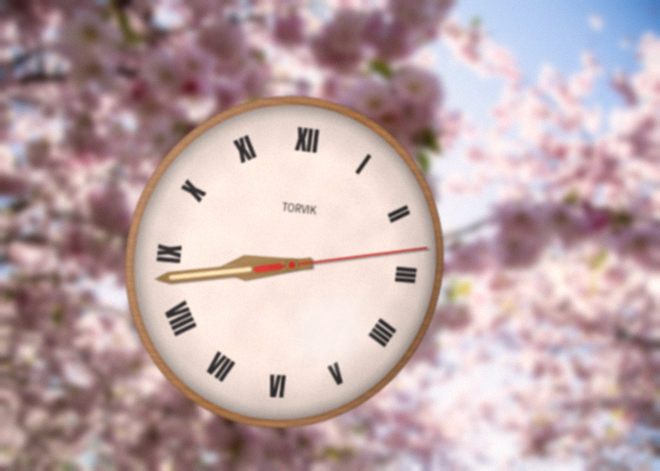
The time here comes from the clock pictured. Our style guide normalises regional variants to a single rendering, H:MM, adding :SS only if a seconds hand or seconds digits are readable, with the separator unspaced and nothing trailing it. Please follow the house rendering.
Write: 8:43:13
